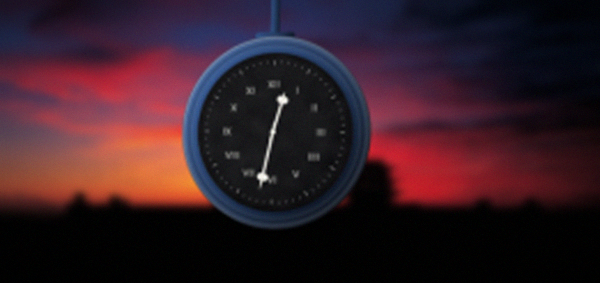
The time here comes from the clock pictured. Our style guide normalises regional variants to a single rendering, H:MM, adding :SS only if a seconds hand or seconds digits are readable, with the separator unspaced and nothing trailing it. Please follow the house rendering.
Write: 12:32
